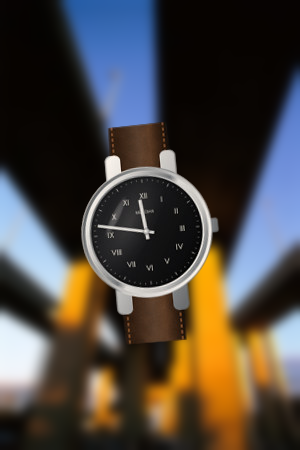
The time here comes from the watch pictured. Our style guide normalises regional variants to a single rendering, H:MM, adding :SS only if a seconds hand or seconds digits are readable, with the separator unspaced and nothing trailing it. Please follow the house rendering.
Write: 11:47
